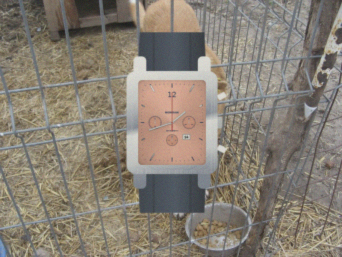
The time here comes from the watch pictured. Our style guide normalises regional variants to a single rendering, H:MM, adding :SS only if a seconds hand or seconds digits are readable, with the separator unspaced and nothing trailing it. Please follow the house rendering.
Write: 1:42
